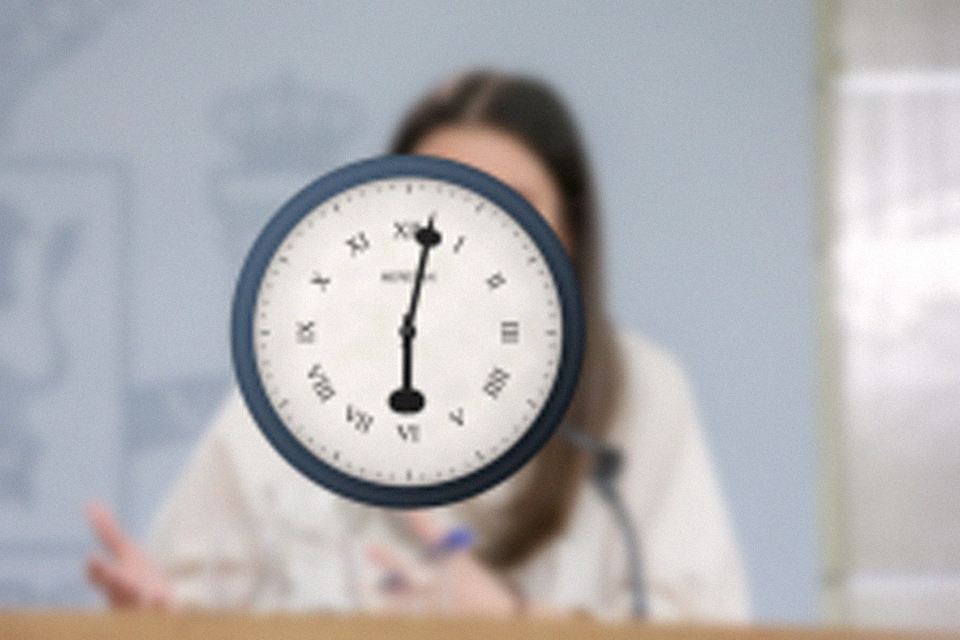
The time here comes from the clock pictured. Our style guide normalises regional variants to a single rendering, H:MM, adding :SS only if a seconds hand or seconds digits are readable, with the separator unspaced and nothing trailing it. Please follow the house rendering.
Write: 6:02
